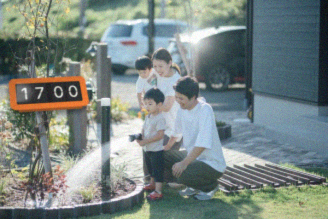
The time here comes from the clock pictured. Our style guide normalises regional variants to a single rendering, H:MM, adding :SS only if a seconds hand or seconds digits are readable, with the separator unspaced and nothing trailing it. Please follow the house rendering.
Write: 17:00
